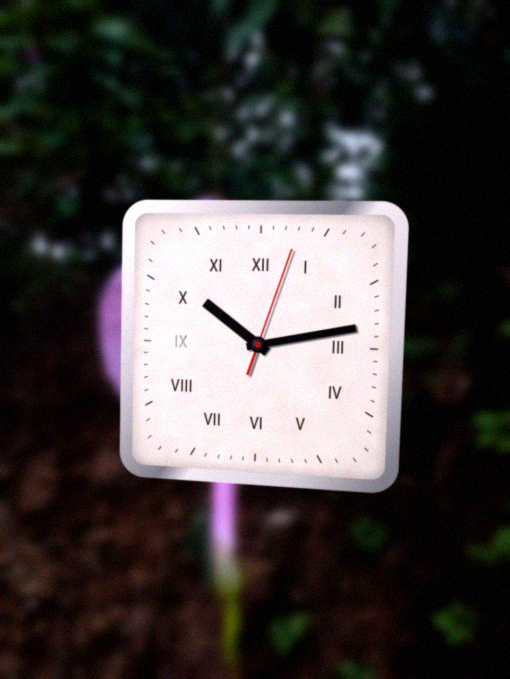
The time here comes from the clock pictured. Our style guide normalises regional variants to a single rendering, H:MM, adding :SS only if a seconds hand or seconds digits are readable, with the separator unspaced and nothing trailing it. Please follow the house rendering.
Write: 10:13:03
